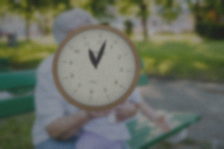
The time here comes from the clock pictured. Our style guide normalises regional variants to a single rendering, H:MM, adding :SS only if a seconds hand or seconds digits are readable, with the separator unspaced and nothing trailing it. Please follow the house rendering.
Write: 11:02
